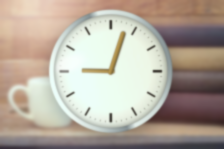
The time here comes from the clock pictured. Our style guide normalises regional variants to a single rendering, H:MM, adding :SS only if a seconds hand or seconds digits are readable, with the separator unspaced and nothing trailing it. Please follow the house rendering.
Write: 9:03
